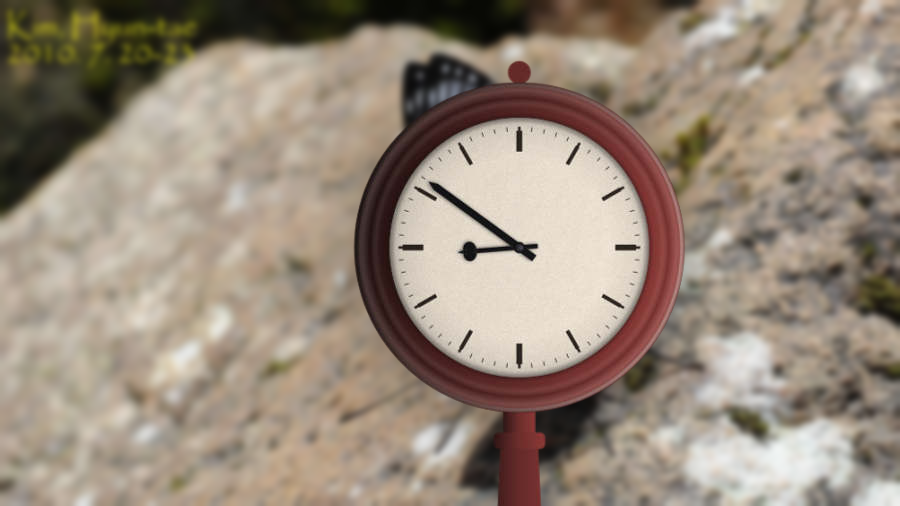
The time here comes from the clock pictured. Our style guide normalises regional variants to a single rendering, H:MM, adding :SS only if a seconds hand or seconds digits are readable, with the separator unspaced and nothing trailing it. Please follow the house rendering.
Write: 8:51
